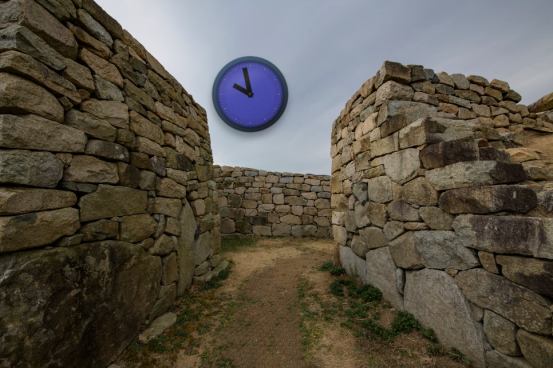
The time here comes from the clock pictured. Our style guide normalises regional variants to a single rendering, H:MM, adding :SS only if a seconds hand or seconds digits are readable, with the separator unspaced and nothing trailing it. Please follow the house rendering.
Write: 9:58
